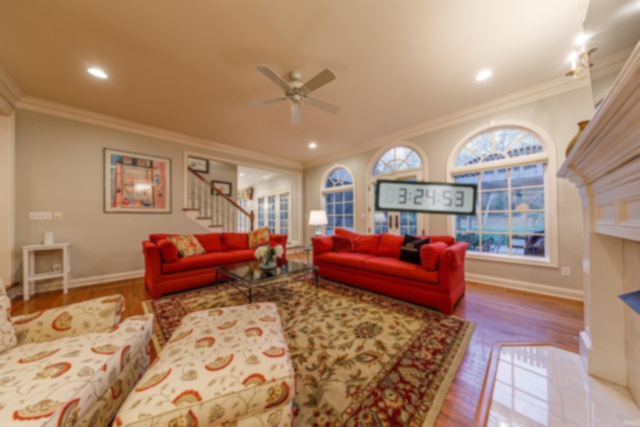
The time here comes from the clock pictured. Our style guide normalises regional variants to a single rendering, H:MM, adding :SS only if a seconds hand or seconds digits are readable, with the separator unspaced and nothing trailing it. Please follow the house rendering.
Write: 3:24:53
